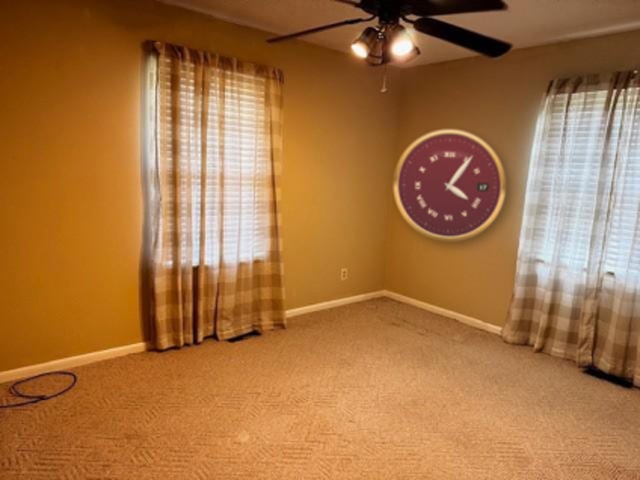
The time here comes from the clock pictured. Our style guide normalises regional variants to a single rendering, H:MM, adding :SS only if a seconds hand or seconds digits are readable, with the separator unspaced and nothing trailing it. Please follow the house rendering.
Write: 4:06
